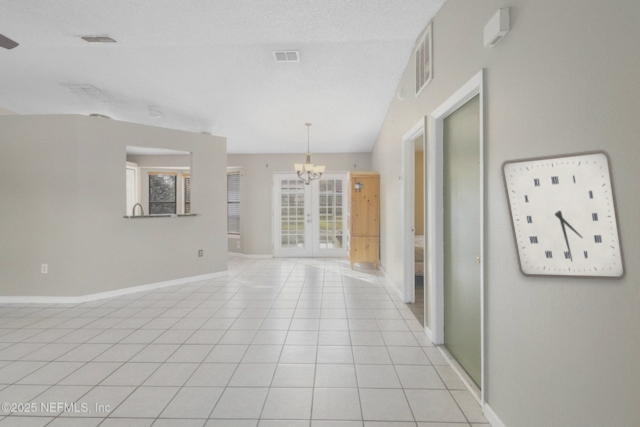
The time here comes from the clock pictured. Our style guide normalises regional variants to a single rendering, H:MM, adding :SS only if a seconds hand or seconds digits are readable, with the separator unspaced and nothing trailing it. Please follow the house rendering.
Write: 4:29
